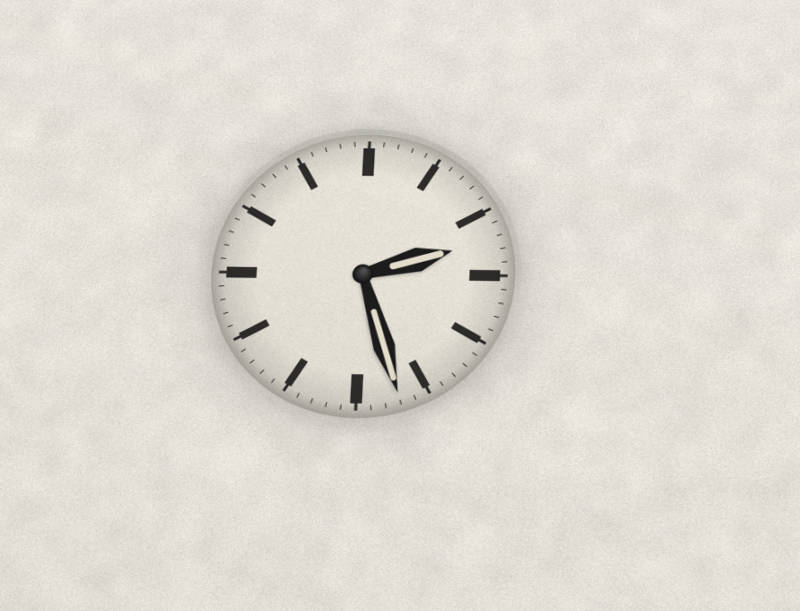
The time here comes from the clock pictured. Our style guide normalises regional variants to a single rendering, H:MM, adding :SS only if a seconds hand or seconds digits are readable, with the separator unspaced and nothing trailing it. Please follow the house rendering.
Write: 2:27
